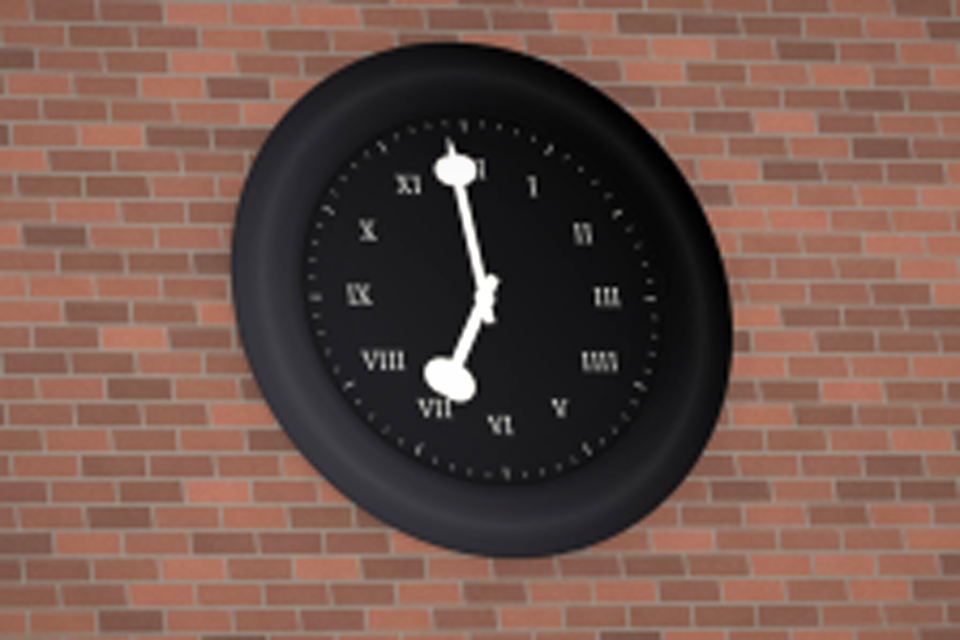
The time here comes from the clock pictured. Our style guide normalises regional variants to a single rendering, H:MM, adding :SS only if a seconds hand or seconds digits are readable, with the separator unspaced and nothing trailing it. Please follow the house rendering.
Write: 6:59
